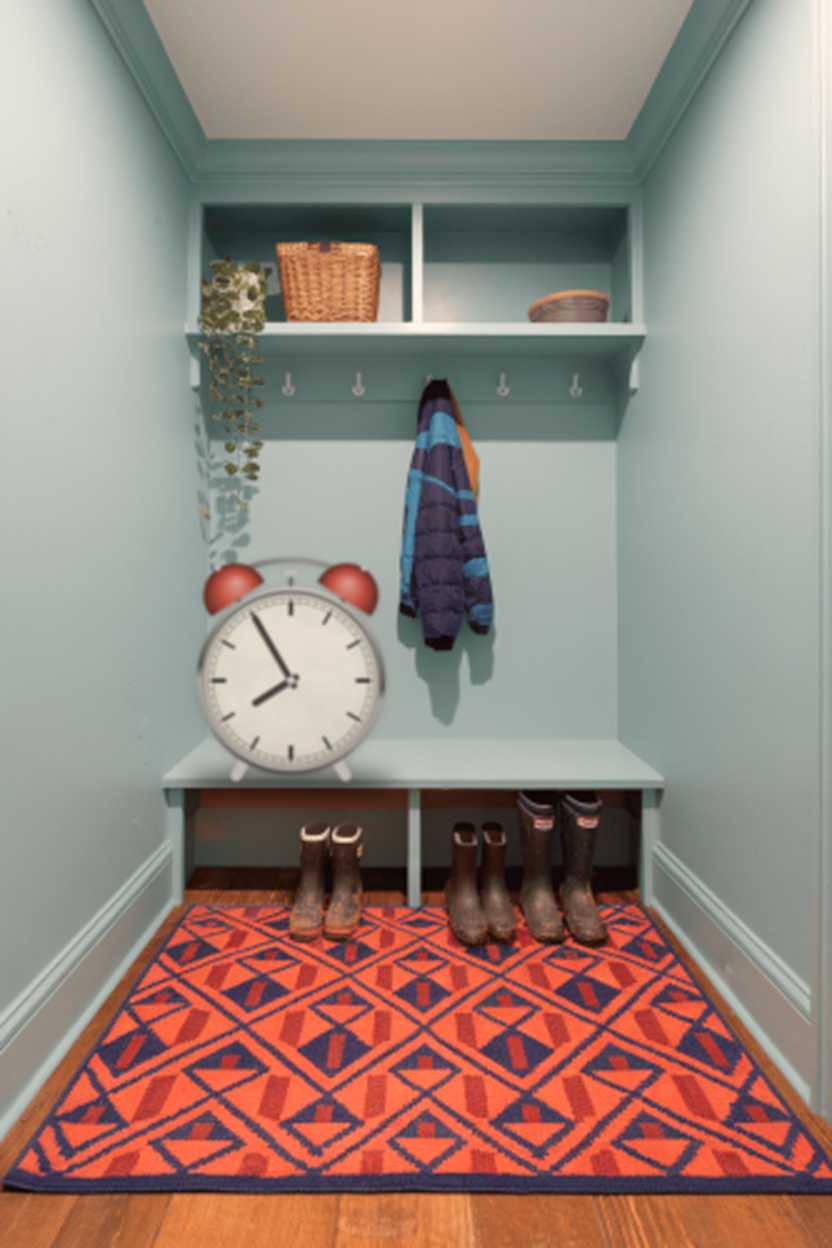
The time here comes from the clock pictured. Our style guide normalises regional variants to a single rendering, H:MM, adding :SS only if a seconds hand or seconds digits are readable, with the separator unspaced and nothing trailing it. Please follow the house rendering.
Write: 7:55
